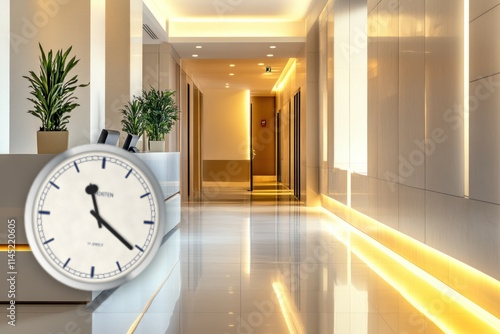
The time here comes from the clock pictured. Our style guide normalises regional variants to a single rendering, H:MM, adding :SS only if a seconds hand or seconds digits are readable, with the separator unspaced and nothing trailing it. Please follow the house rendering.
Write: 11:21
